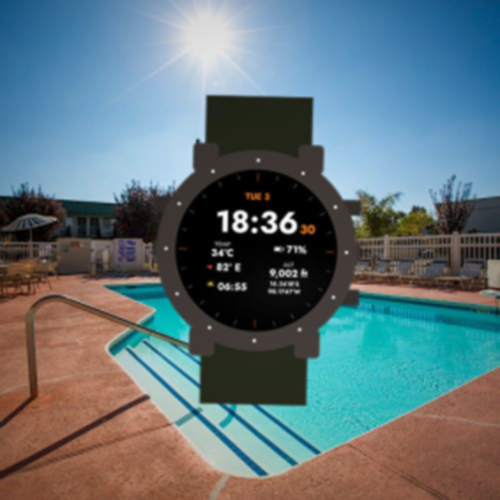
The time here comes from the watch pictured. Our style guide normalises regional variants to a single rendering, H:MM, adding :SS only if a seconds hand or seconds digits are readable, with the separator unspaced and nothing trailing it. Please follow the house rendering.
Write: 18:36
